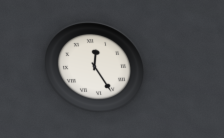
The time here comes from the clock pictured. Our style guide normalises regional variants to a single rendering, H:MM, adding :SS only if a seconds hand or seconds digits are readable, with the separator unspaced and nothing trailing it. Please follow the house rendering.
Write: 12:26
